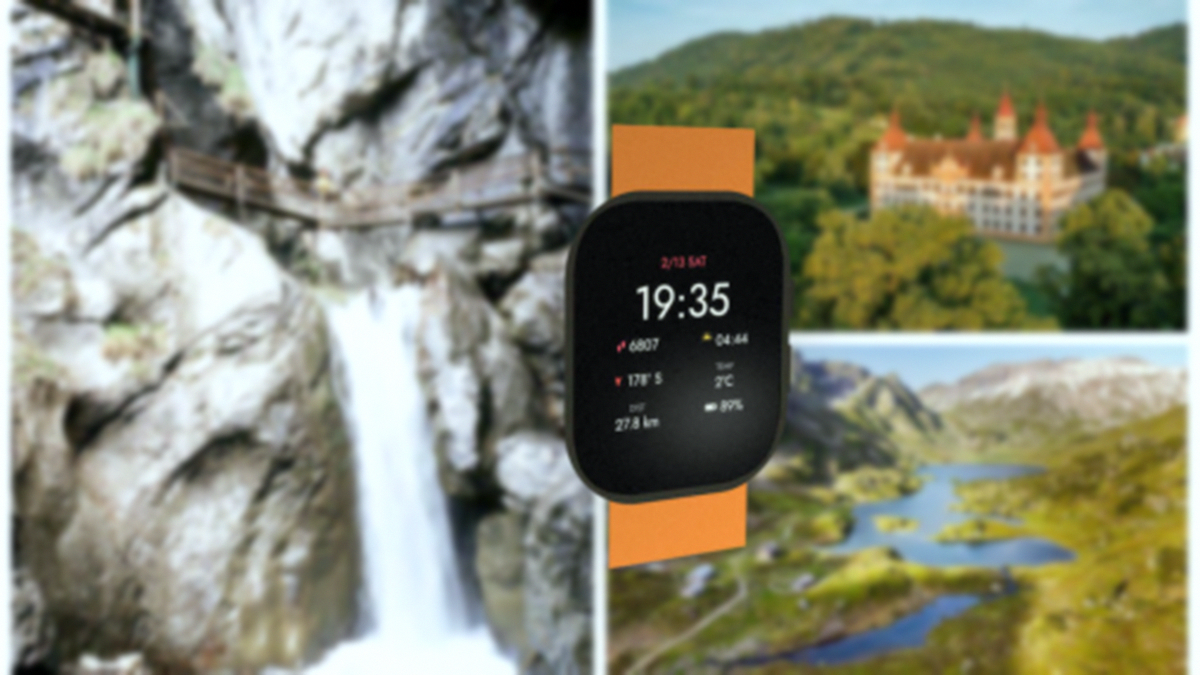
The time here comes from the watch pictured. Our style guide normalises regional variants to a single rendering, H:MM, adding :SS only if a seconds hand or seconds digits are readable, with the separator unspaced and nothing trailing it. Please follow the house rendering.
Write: 19:35
